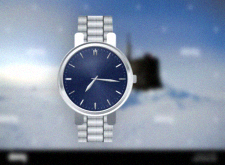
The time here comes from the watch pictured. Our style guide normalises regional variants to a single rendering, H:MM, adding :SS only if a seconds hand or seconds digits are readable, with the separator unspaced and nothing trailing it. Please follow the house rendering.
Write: 7:16
